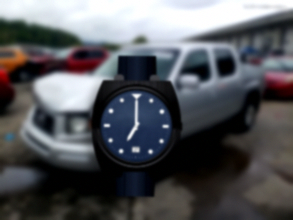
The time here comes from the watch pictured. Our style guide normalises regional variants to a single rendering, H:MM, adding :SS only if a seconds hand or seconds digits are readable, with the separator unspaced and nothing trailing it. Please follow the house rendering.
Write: 7:00
